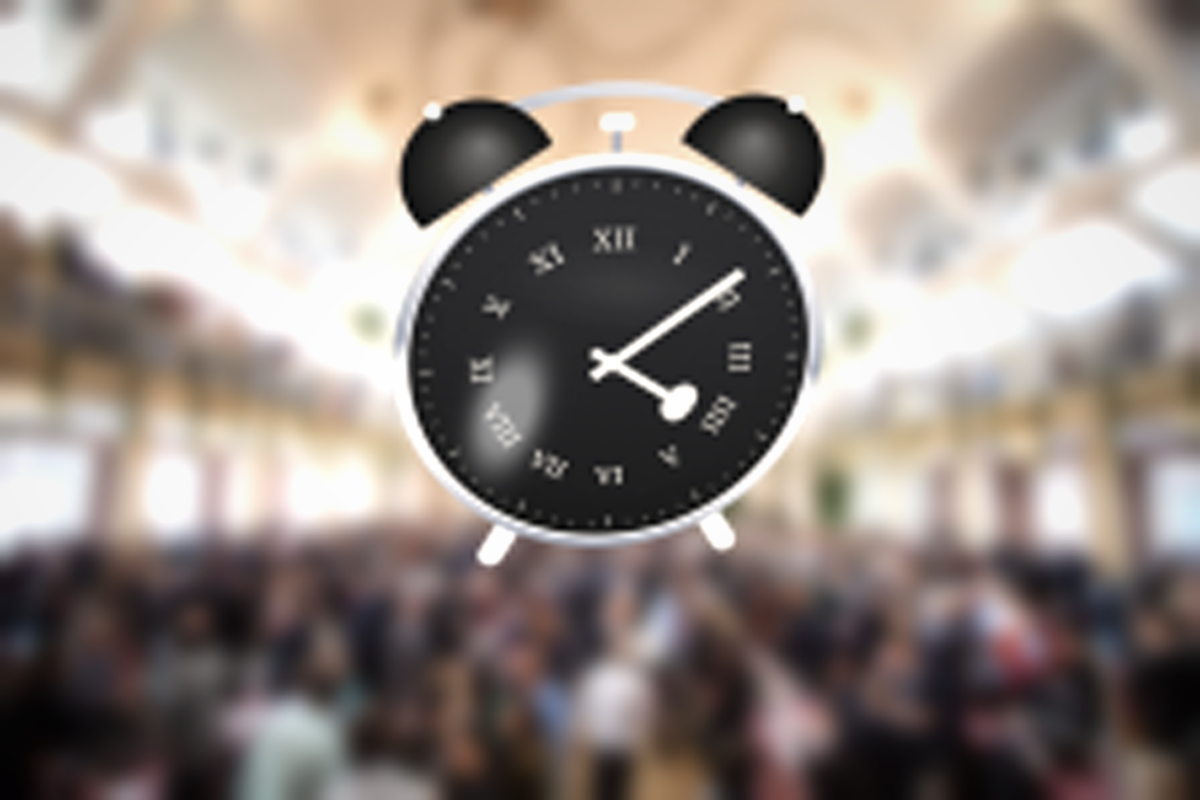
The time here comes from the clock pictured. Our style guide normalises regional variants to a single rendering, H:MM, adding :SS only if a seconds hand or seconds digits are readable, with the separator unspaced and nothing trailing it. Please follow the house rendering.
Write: 4:09
